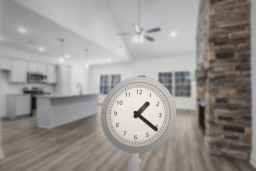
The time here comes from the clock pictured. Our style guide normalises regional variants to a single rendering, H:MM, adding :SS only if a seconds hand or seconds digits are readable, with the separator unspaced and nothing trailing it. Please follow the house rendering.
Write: 1:21
